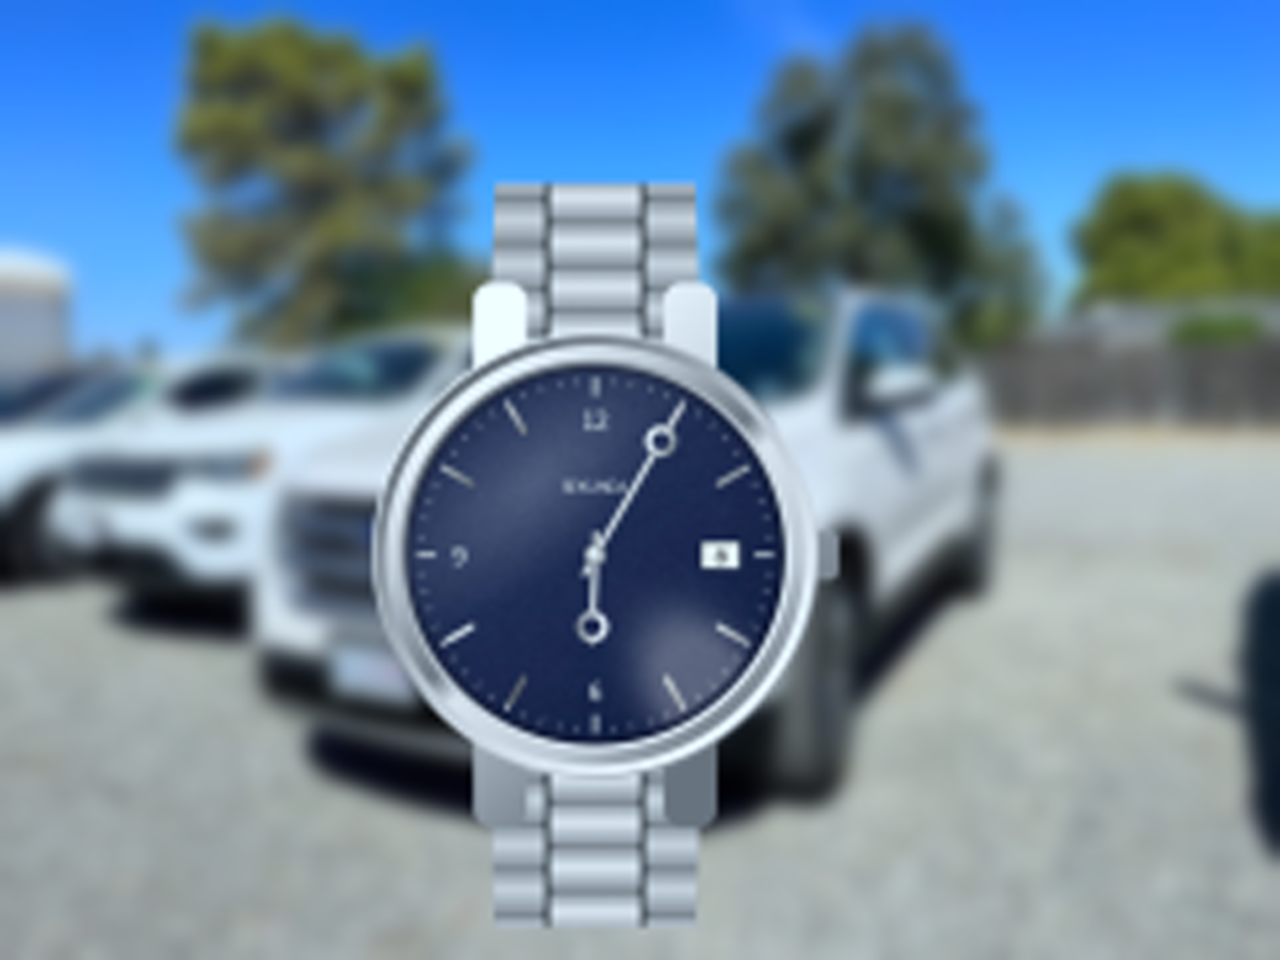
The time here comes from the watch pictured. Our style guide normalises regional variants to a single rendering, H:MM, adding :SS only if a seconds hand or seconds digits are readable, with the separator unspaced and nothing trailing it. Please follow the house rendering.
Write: 6:05
